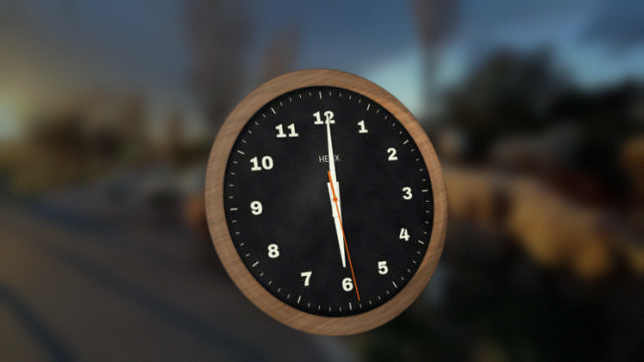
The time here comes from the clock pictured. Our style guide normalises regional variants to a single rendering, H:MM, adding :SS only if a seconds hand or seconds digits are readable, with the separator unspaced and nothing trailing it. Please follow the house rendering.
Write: 6:00:29
